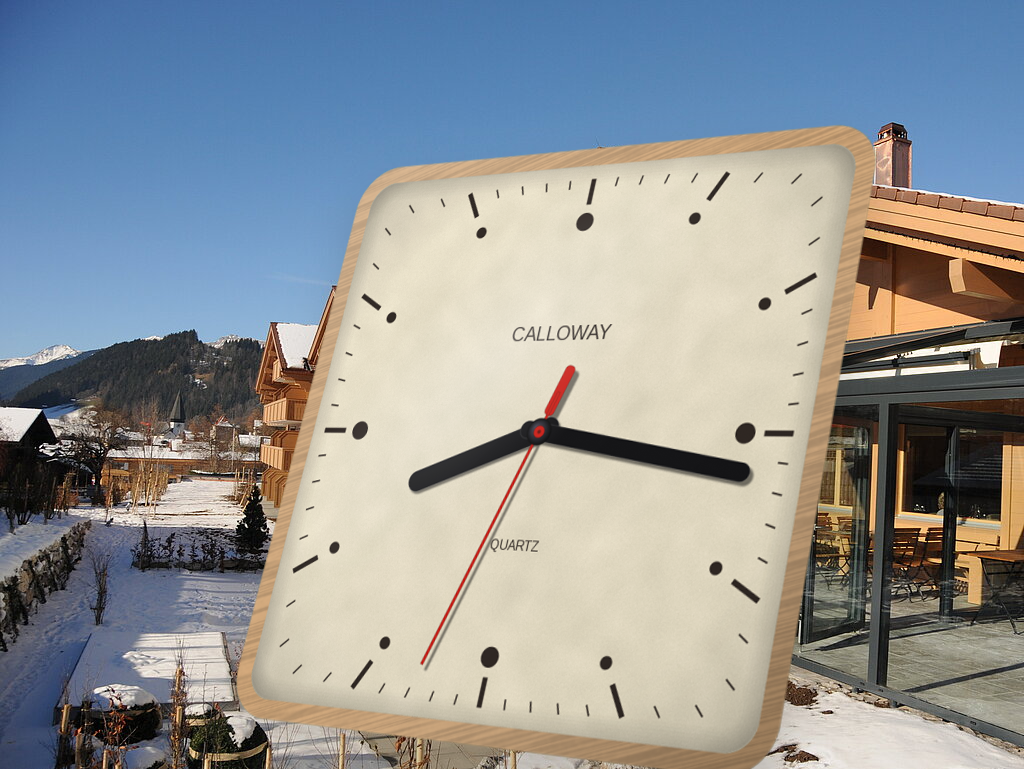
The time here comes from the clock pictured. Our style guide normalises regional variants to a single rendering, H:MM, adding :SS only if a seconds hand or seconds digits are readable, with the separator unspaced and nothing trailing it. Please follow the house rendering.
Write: 8:16:33
